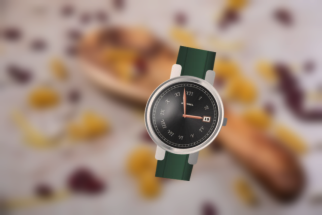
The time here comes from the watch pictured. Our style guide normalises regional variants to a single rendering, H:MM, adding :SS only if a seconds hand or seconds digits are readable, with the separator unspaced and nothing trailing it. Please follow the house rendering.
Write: 2:58
